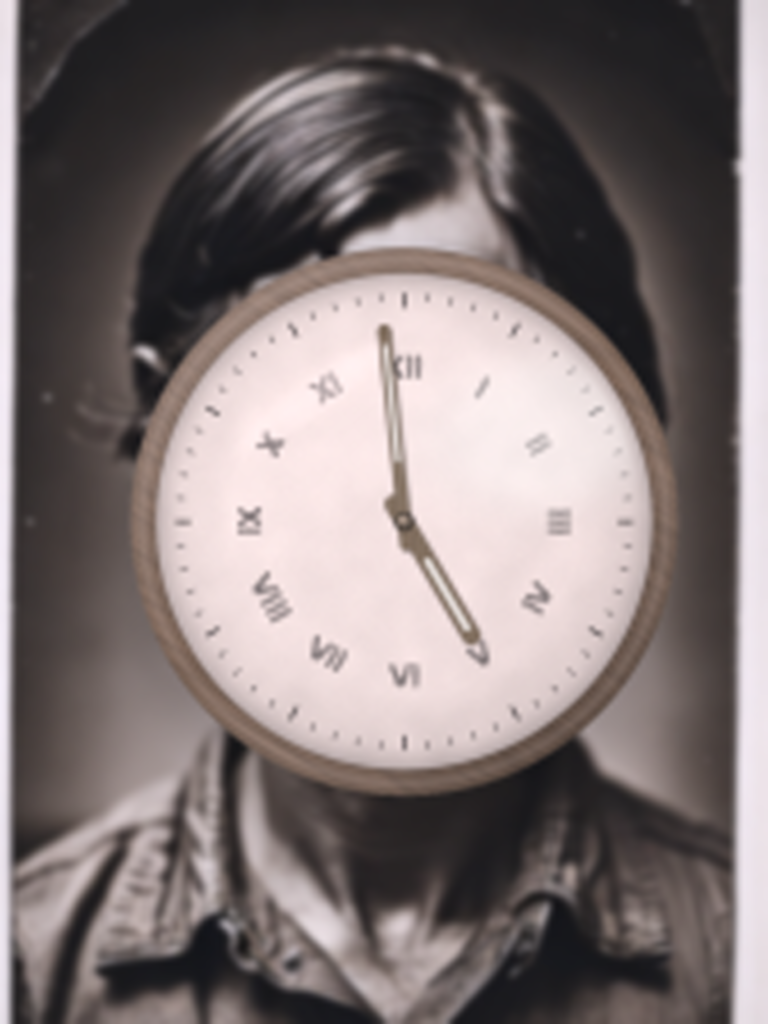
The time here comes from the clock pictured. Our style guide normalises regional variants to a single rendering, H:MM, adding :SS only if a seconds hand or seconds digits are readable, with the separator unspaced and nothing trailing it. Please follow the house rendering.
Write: 4:59
